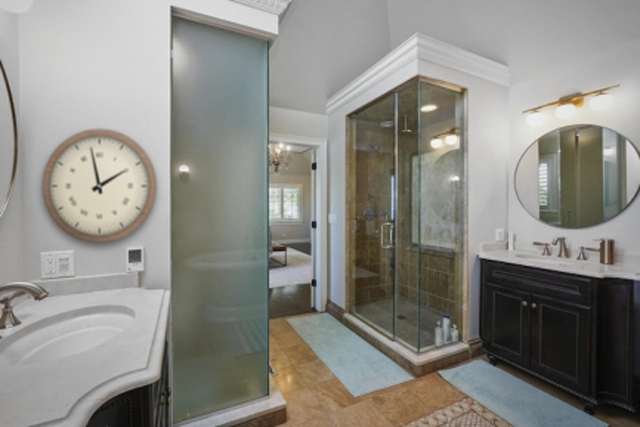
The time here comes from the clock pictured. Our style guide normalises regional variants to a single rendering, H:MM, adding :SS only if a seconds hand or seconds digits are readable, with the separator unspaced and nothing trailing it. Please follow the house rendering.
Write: 1:58
